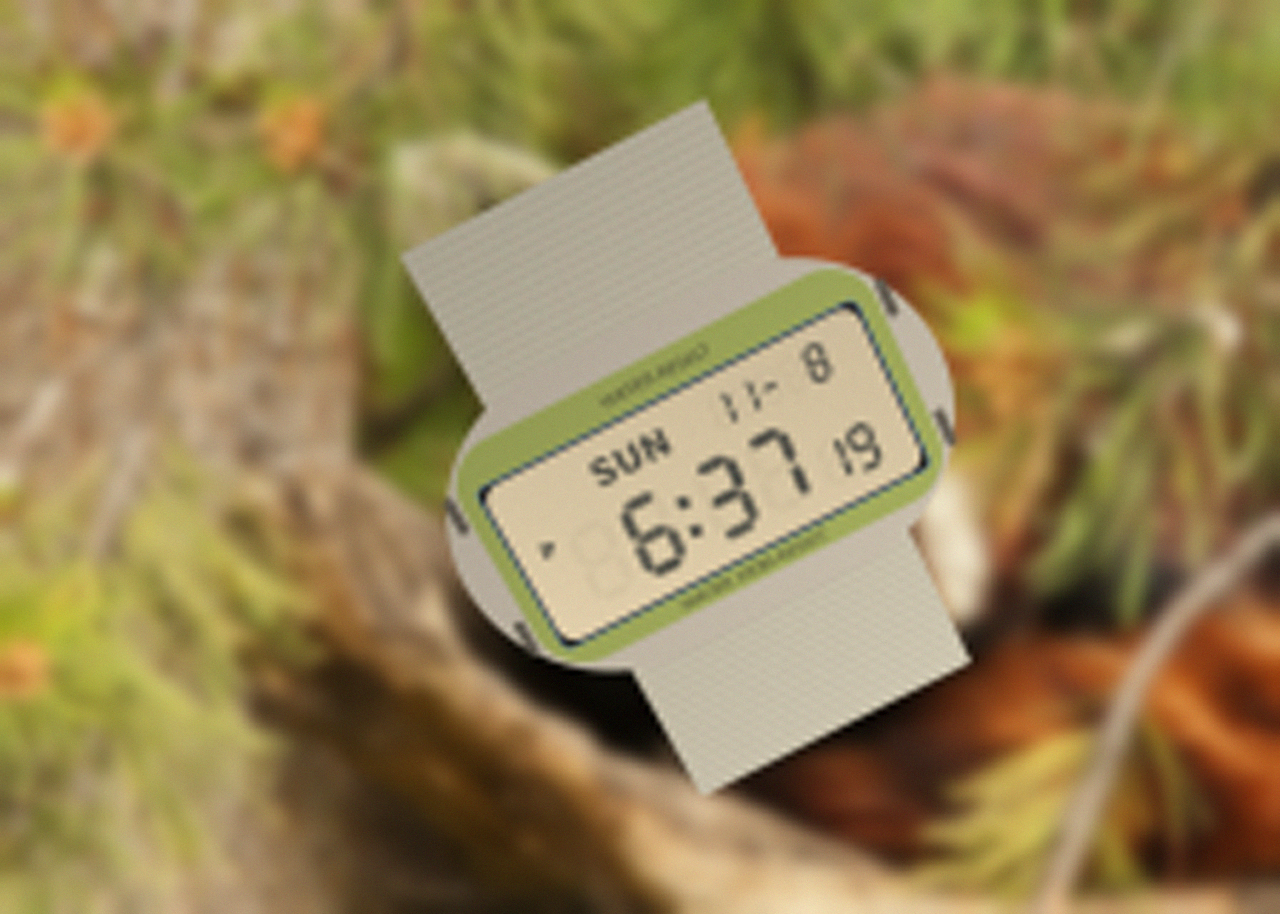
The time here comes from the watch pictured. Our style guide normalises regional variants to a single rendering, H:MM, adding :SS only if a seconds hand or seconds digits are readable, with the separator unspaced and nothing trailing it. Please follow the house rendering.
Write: 6:37:19
